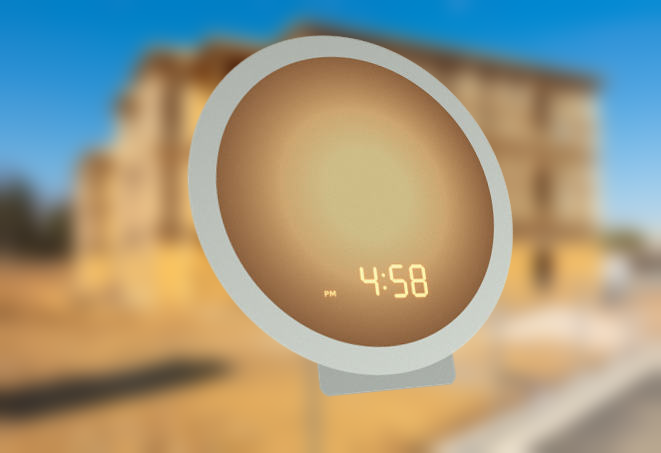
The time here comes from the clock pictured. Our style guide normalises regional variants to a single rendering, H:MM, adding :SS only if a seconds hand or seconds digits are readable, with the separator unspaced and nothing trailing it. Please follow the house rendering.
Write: 4:58
